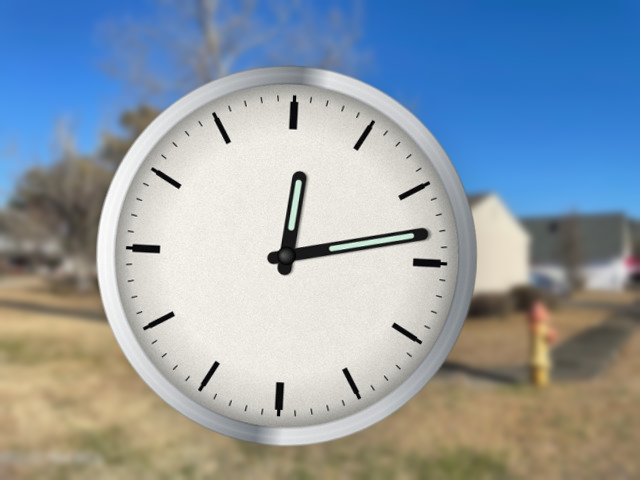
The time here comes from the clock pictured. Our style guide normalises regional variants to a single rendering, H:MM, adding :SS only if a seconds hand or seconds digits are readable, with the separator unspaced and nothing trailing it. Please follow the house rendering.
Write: 12:13
